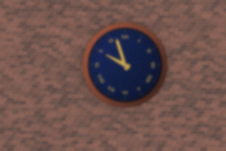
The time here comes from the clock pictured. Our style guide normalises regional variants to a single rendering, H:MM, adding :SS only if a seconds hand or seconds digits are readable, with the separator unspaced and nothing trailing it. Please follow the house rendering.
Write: 9:57
